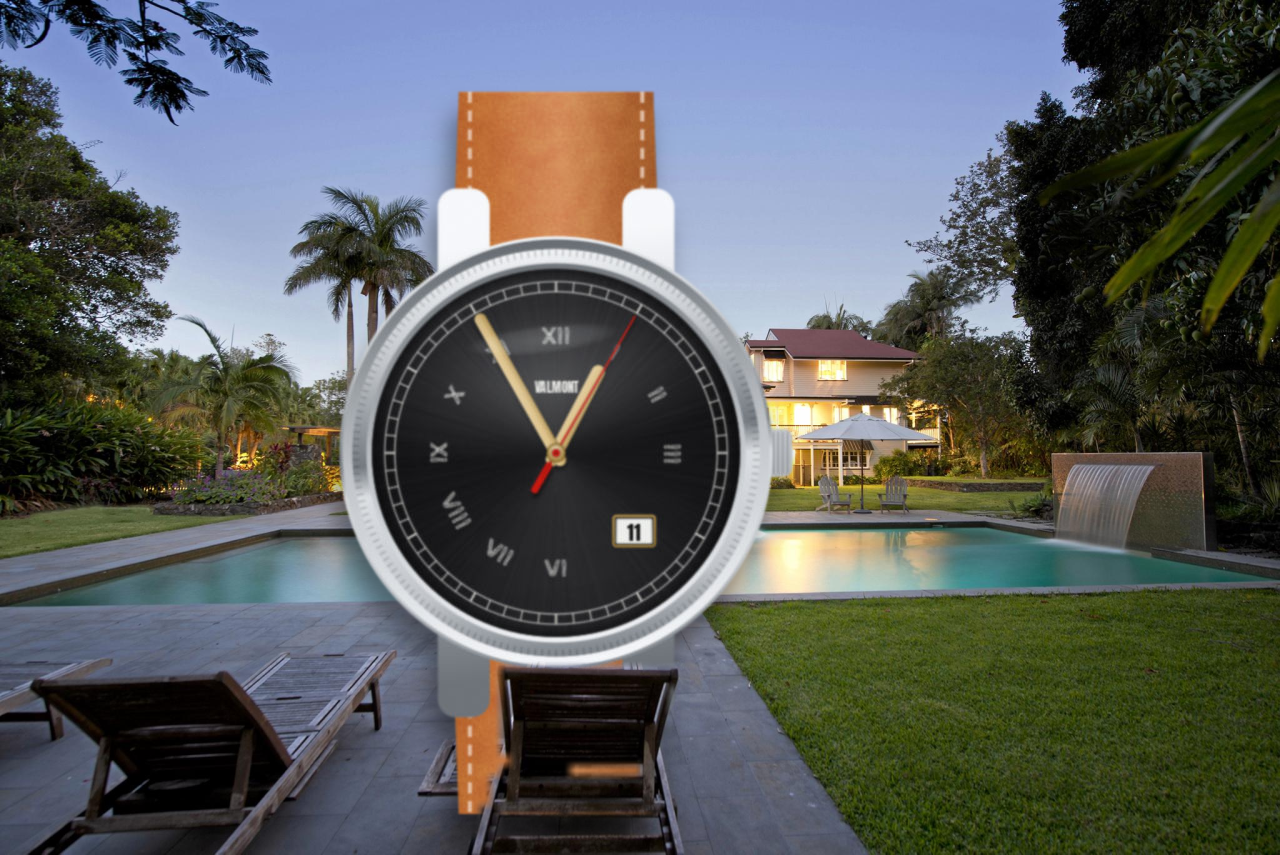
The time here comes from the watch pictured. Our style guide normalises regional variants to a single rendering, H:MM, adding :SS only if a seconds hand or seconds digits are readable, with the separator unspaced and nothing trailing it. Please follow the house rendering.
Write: 12:55:05
